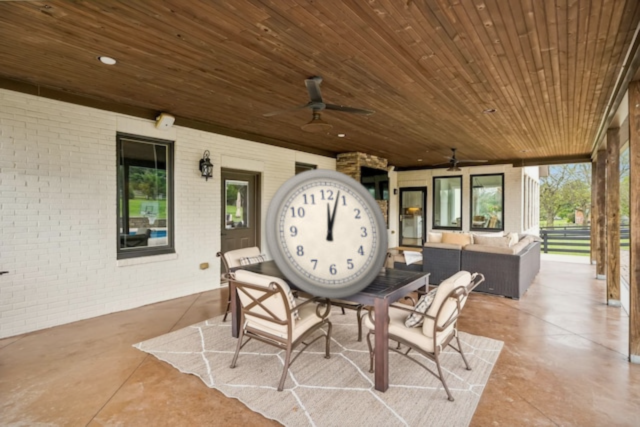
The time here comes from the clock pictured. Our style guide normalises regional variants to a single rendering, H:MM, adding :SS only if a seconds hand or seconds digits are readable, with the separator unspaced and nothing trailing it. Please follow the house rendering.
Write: 12:03
